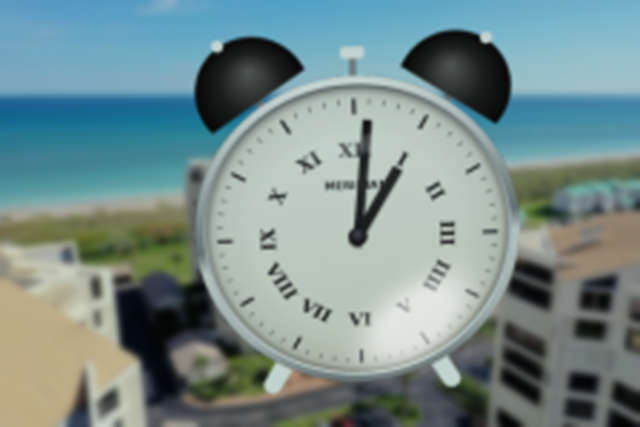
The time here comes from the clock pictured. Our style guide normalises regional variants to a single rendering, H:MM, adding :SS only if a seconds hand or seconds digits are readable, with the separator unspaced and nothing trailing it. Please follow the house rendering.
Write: 1:01
